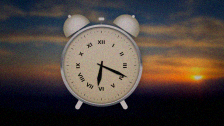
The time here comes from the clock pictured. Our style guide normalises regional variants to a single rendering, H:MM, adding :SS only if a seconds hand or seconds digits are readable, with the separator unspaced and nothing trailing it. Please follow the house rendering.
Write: 6:19
